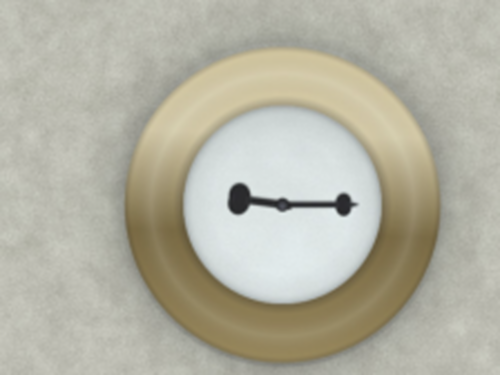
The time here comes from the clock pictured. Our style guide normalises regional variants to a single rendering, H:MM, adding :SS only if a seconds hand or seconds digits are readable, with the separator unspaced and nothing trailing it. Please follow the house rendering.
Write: 9:15
